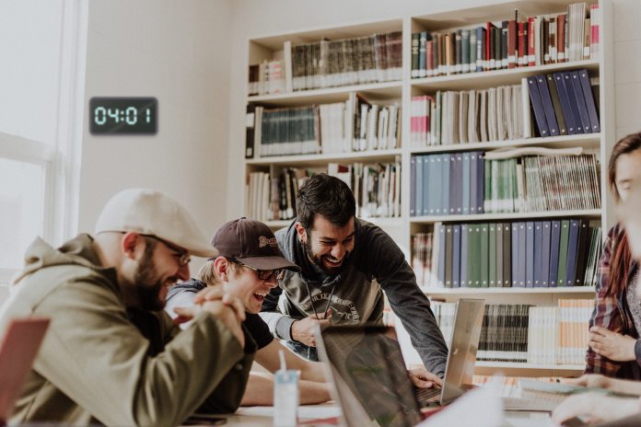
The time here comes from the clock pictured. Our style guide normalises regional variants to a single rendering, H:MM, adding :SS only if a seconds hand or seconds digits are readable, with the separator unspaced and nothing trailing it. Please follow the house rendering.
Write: 4:01
